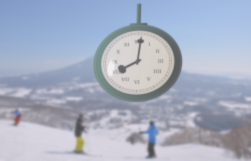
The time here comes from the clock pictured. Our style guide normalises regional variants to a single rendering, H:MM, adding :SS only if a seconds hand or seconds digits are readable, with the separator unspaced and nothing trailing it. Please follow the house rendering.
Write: 8:01
